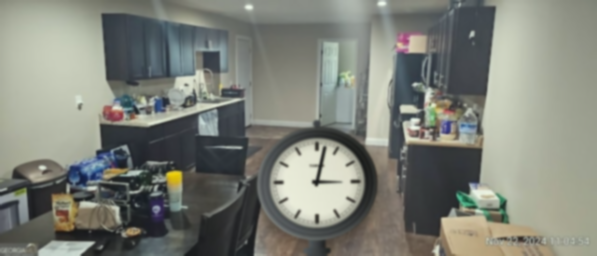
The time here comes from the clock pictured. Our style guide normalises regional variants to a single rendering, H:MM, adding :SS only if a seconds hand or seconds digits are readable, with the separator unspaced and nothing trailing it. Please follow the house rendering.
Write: 3:02
